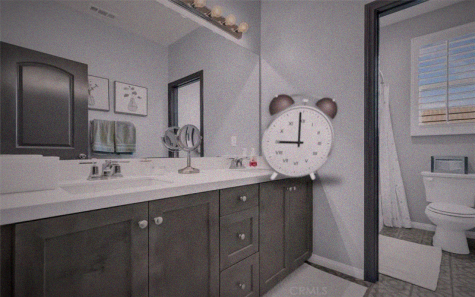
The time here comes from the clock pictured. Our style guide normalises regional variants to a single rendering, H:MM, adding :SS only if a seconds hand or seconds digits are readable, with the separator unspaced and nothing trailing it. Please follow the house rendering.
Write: 8:59
